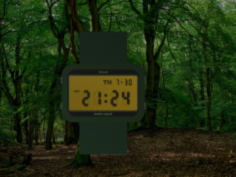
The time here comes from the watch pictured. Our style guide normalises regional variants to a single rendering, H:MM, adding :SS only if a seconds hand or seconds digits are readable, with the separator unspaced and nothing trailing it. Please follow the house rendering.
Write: 21:24
